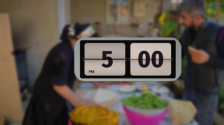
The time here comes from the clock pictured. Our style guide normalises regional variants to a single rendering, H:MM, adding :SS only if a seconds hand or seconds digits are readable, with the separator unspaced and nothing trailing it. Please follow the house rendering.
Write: 5:00
